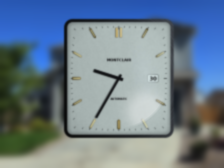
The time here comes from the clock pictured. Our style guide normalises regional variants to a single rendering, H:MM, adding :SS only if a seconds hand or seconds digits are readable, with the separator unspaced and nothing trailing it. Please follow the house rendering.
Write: 9:35
